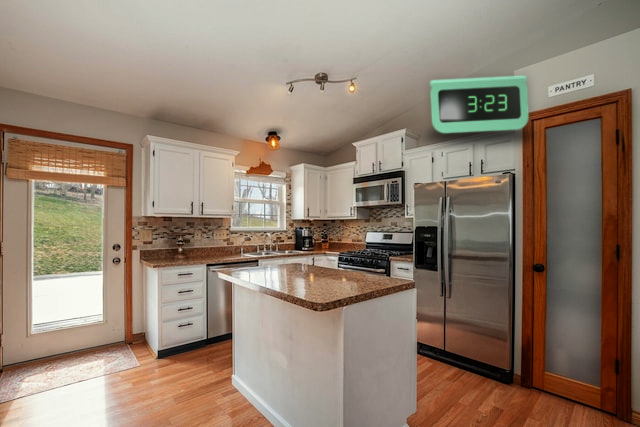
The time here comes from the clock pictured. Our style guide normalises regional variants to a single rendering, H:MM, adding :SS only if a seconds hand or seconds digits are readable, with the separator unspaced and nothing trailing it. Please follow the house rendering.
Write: 3:23
